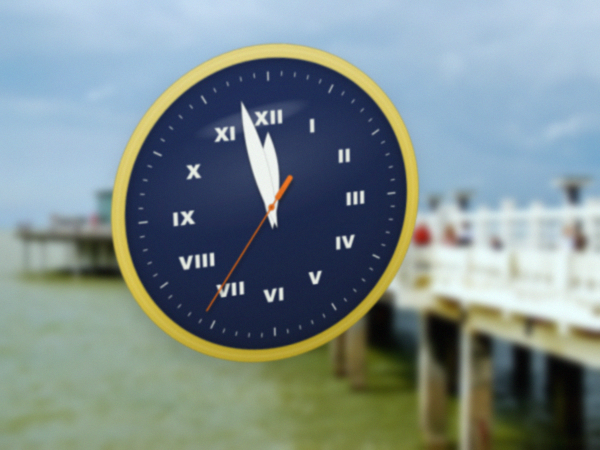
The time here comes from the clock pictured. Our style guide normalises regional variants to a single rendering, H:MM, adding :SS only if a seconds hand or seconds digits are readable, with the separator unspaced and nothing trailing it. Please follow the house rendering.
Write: 11:57:36
